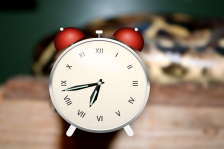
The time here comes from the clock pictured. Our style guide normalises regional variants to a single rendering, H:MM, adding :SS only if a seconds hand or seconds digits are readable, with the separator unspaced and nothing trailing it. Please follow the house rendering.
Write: 6:43
